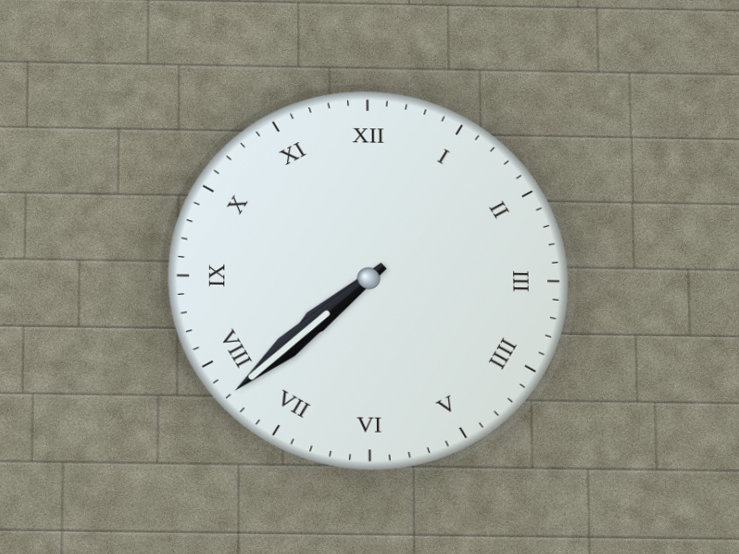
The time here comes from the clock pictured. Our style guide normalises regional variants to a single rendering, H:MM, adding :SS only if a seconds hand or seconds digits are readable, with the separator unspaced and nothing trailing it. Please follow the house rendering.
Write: 7:38
